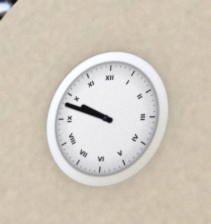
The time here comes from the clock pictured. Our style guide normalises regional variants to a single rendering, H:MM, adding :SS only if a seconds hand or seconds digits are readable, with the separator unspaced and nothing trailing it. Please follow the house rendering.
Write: 9:48
